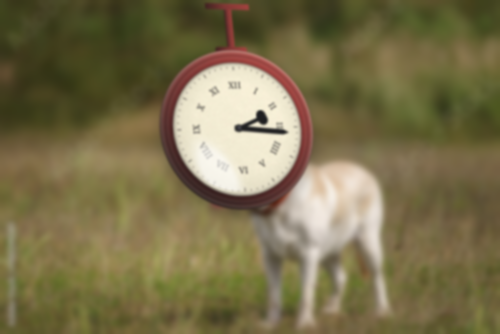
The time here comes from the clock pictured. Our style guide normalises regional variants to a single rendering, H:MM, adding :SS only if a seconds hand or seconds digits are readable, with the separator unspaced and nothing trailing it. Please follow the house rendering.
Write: 2:16
